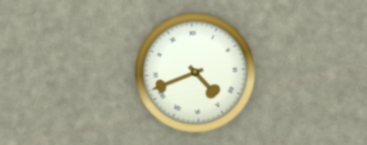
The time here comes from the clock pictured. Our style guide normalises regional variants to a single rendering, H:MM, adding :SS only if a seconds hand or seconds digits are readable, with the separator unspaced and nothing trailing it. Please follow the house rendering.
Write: 4:42
